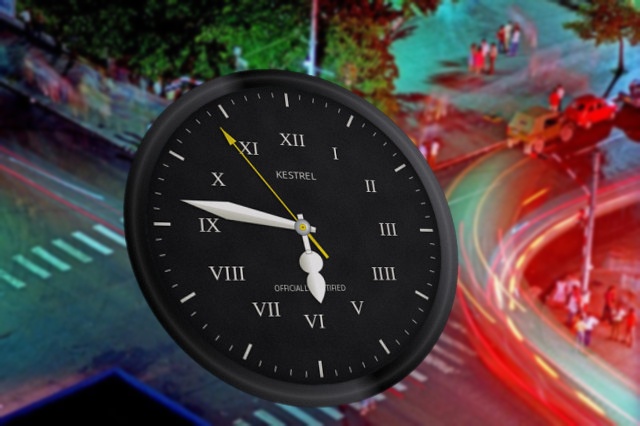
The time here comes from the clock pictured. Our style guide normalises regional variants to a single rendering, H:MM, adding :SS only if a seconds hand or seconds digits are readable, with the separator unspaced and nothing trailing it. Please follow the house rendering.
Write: 5:46:54
